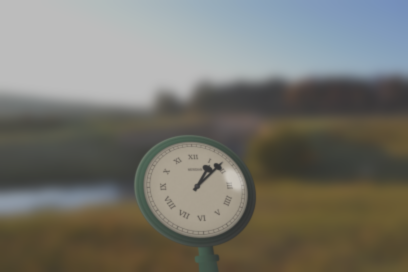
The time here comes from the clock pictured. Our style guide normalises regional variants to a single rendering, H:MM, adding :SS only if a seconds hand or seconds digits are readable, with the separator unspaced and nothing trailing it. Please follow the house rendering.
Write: 1:08
